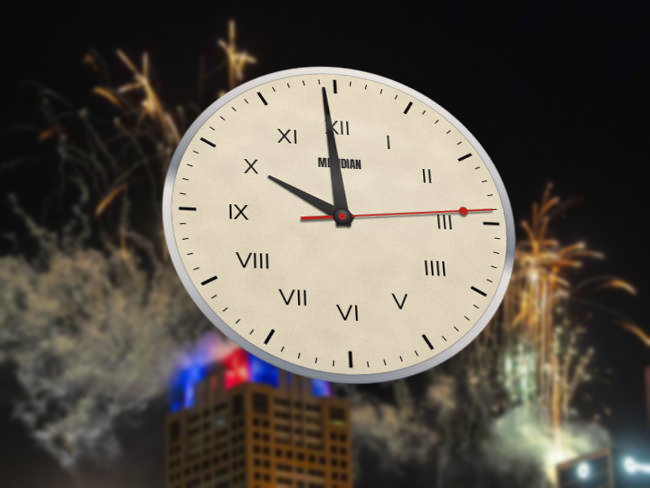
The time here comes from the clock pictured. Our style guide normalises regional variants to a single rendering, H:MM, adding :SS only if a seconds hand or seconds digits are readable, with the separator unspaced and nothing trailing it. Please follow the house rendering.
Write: 9:59:14
